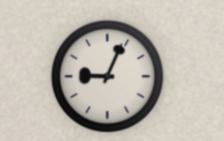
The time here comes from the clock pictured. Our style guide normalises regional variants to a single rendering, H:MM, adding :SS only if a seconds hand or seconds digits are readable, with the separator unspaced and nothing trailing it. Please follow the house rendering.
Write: 9:04
